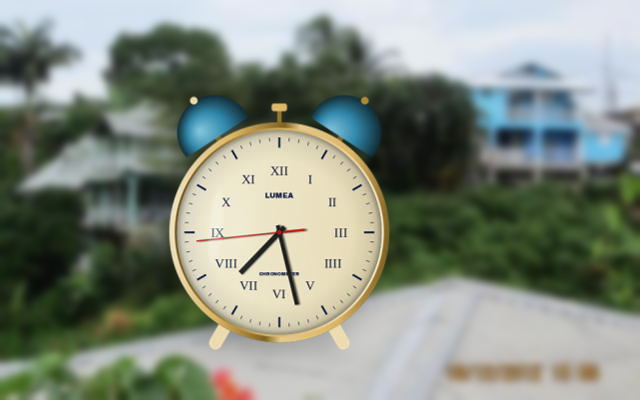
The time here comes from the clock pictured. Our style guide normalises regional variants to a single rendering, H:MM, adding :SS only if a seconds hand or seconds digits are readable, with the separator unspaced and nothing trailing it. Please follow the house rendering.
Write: 7:27:44
